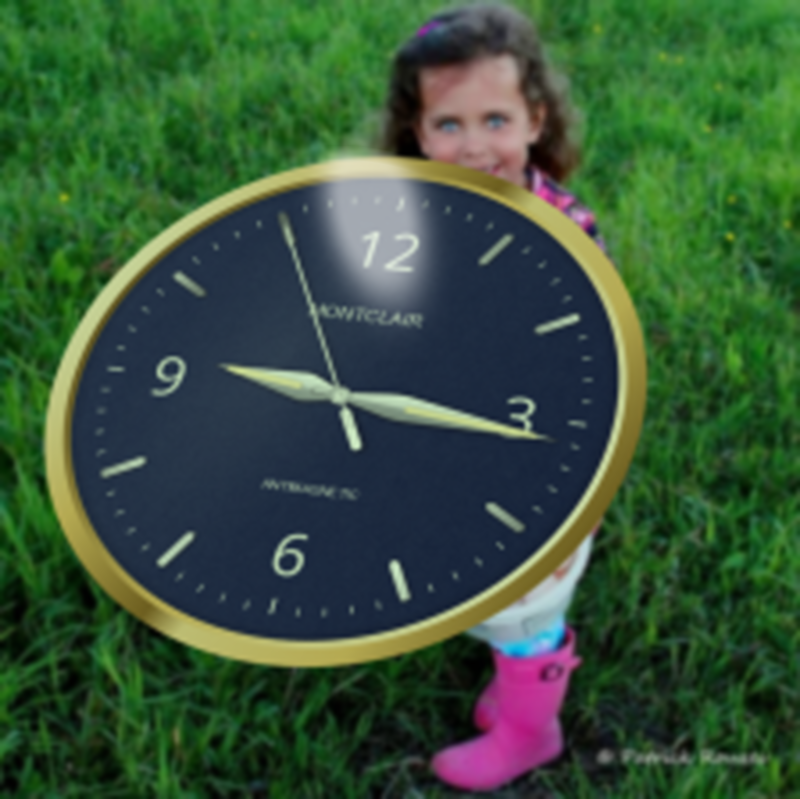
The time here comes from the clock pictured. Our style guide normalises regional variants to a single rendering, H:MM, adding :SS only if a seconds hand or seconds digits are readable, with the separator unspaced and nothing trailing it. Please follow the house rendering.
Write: 9:15:55
